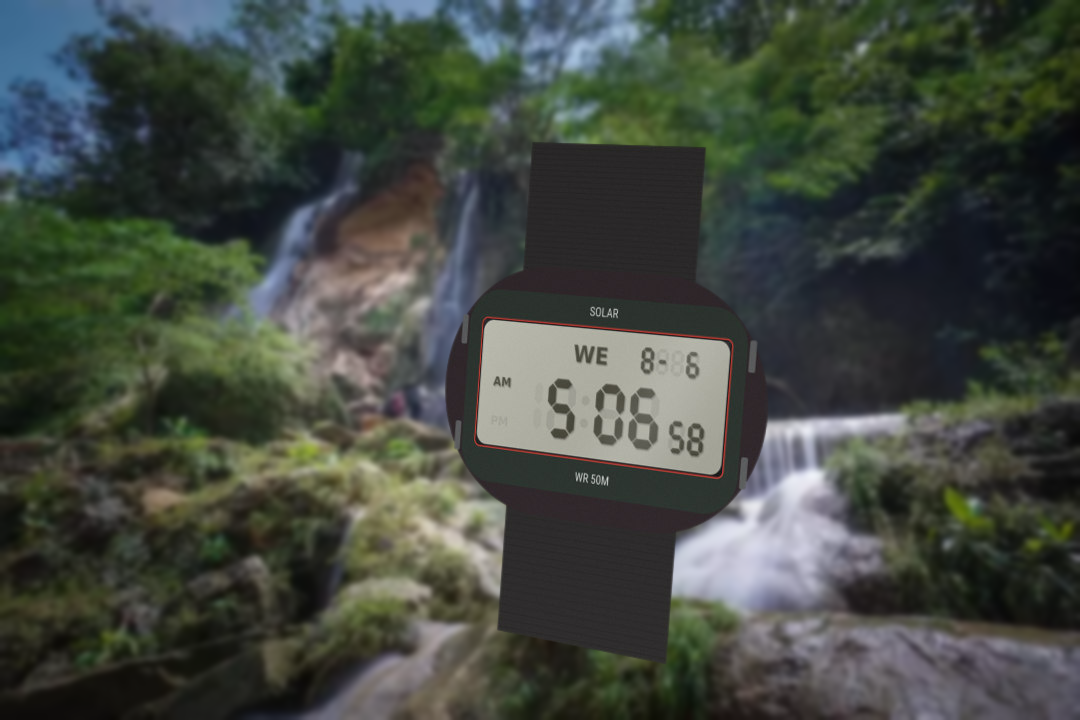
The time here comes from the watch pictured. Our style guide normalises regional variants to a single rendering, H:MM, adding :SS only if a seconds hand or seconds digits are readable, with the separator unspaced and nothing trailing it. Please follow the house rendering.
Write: 5:06:58
